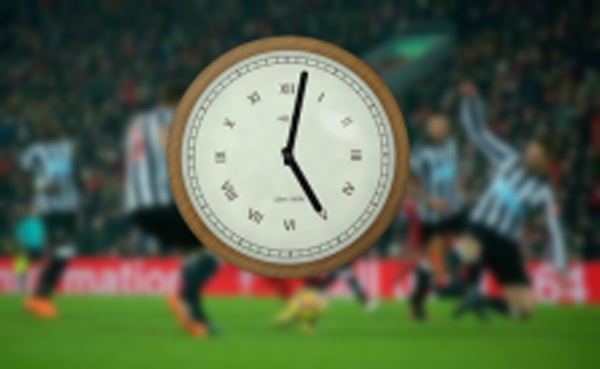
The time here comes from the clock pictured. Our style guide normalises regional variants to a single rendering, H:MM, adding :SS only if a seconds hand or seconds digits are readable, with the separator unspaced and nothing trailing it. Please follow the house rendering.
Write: 5:02
